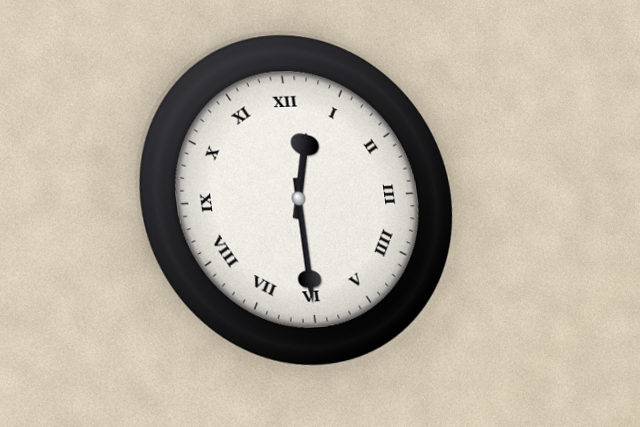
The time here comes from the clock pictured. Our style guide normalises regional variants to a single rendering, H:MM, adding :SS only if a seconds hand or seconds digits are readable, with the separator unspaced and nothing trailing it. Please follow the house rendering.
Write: 12:30
